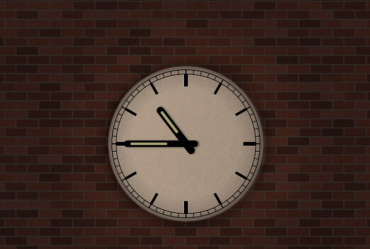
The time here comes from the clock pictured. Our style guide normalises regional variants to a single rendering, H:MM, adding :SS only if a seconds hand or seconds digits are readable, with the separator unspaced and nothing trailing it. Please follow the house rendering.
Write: 10:45
